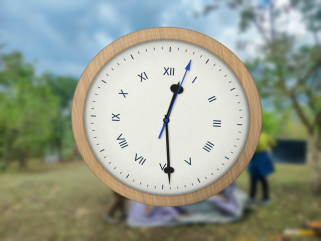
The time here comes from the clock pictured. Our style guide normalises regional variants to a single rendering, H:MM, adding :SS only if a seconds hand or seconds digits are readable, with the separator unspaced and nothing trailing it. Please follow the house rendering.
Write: 12:29:03
